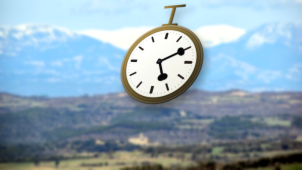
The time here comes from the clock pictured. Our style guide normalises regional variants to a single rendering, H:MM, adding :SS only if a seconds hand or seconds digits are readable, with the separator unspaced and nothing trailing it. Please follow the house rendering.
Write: 5:10
